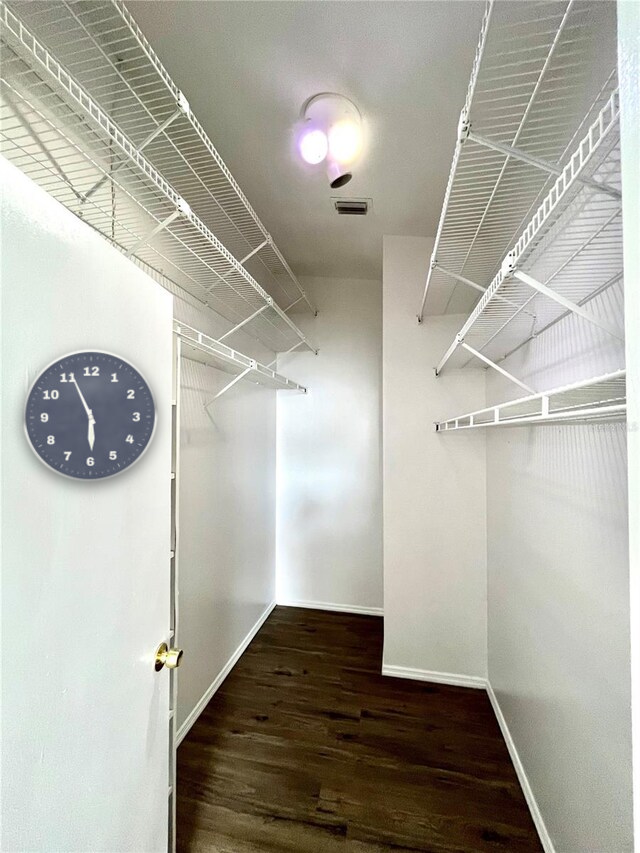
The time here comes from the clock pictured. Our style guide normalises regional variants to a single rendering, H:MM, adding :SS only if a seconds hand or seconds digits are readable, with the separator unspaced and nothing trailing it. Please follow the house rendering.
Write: 5:56
